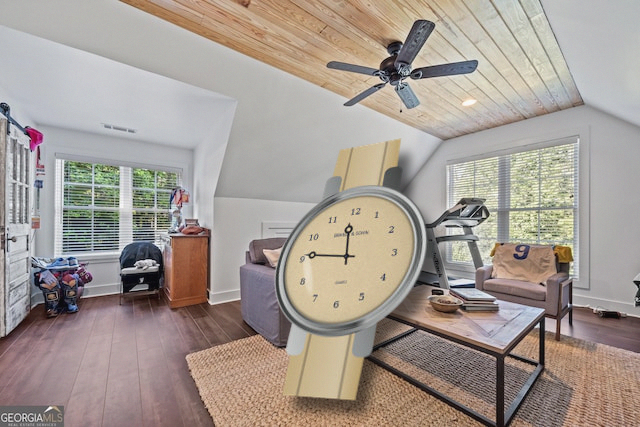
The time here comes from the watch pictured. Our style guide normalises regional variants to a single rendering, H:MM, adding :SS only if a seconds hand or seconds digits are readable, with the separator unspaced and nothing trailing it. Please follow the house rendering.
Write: 11:46
